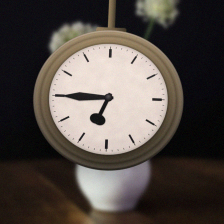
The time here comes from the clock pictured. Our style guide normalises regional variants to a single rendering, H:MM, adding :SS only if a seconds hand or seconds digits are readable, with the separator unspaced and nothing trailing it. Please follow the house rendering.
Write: 6:45
